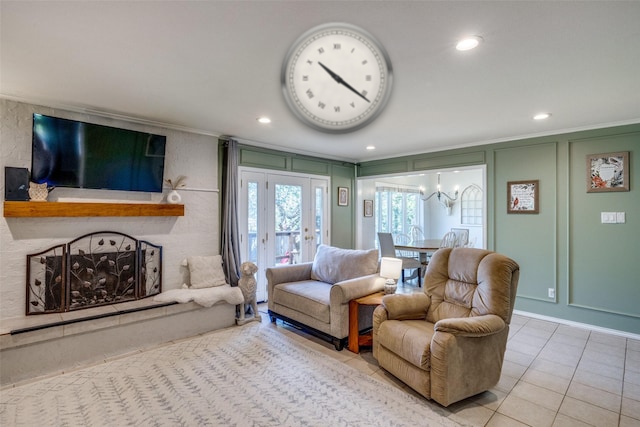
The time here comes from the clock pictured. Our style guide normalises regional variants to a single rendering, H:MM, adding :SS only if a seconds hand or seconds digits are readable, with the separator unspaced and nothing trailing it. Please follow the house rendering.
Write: 10:21
